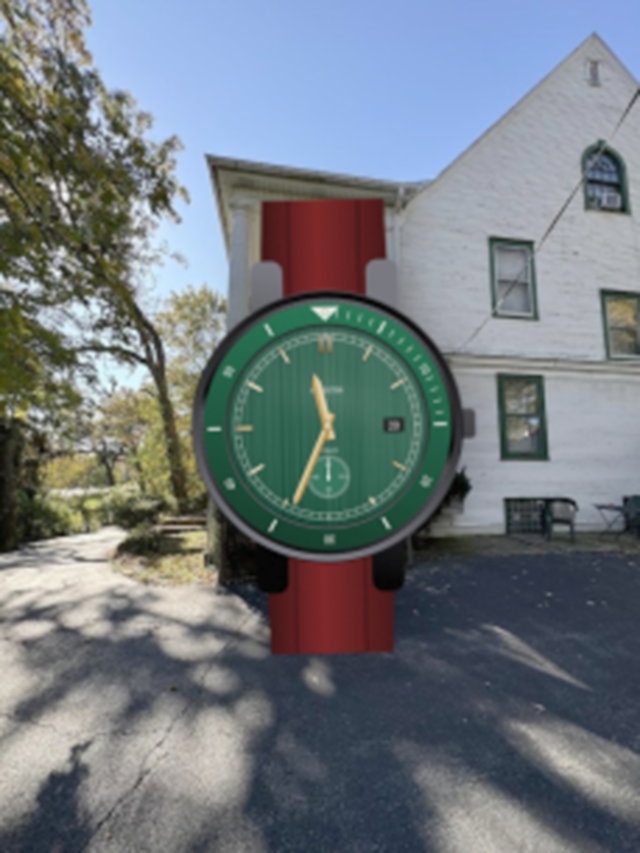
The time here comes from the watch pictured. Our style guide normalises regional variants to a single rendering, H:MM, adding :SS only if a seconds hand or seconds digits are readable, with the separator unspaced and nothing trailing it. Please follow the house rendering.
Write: 11:34
